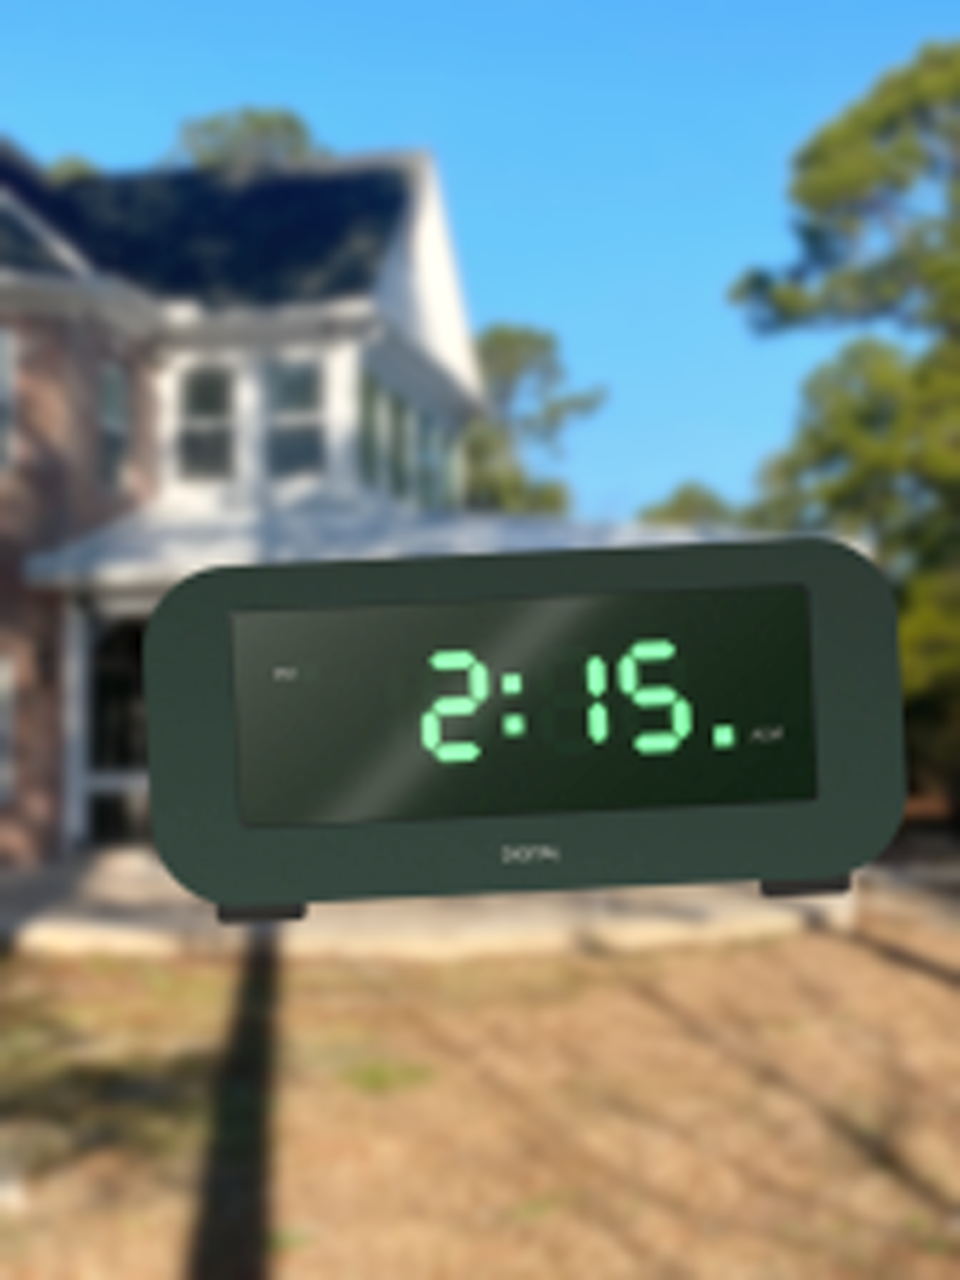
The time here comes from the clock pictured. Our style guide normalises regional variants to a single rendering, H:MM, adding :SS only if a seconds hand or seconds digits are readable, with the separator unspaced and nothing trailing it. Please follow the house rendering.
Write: 2:15
